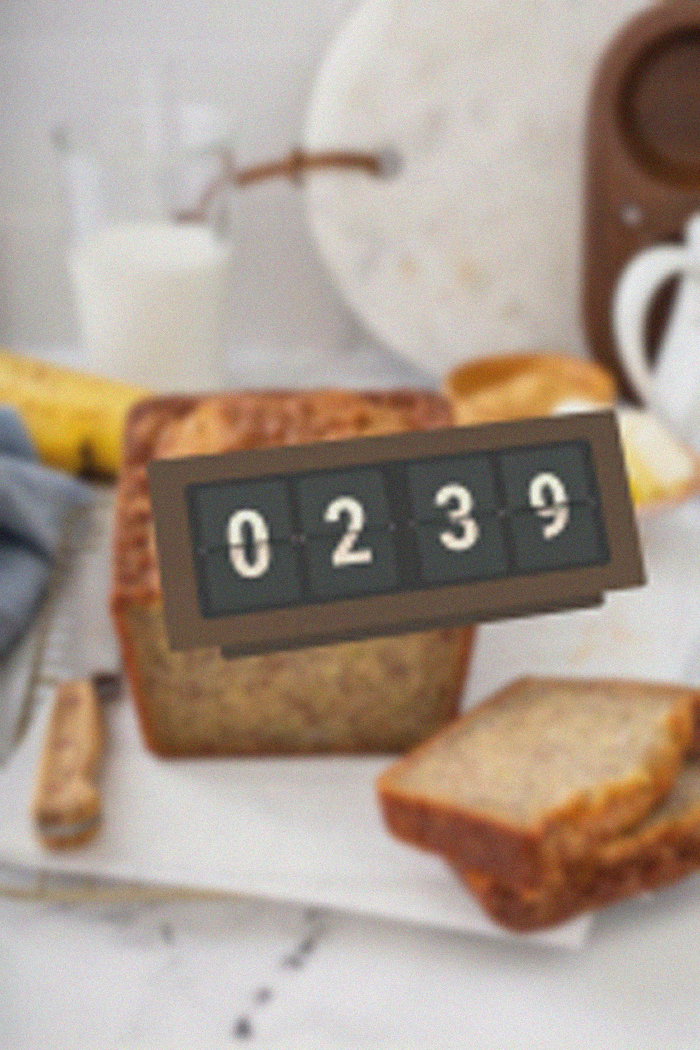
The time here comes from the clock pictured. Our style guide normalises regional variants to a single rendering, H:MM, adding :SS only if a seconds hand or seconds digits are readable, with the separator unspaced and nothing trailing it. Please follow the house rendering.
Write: 2:39
